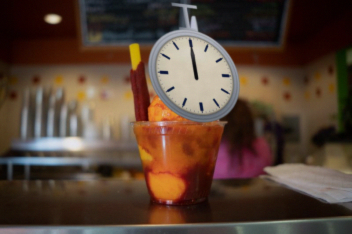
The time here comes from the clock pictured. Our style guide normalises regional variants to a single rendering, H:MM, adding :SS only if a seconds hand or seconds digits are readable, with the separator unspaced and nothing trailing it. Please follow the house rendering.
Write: 12:00
